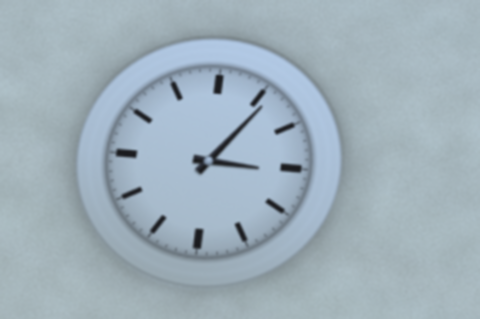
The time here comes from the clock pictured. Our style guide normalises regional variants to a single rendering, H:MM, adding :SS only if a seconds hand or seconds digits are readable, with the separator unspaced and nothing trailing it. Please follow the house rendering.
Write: 3:06
